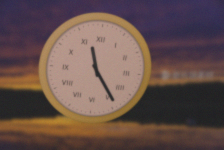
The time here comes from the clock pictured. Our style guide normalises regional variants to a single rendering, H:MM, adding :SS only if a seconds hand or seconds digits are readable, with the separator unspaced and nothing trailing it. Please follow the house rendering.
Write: 11:24
